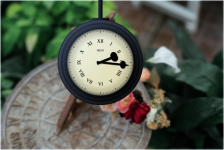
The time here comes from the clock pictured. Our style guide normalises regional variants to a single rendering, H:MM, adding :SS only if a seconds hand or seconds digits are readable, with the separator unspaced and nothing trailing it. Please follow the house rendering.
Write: 2:16
